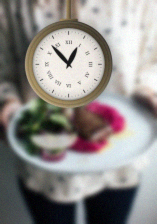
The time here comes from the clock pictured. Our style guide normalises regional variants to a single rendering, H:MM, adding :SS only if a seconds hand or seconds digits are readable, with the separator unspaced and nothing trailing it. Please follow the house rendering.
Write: 12:53
